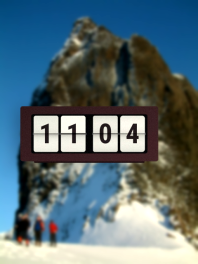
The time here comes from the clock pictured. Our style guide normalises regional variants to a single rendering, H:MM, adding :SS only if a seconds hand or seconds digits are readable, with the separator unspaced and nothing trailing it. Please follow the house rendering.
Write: 11:04
